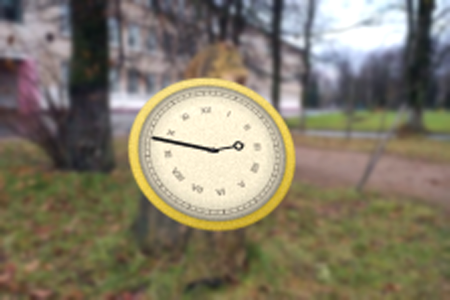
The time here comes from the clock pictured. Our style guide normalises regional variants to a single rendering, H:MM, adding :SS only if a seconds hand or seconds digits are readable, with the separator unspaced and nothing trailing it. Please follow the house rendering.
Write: 2:48
